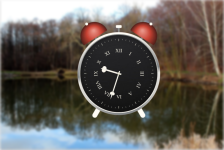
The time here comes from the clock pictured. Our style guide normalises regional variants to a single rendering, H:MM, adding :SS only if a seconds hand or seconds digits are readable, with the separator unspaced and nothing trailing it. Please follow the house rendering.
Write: 9:33
